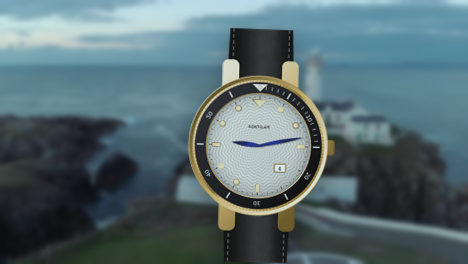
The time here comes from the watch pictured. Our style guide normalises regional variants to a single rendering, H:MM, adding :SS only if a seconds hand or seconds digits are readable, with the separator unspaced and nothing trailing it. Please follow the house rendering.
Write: 9:13
